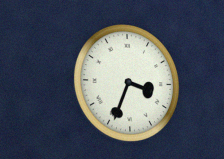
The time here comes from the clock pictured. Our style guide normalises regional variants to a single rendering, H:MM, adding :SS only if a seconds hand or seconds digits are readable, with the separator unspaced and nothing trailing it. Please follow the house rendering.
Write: 3:34
